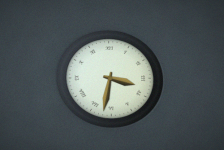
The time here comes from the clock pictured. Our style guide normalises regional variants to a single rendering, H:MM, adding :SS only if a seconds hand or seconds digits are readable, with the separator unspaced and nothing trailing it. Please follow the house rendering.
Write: 3:32
